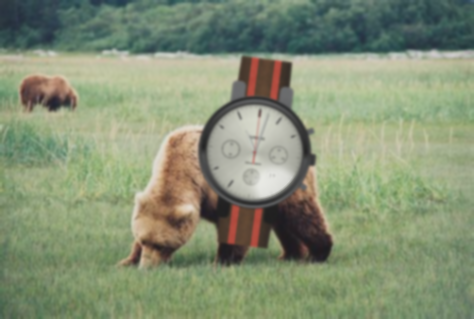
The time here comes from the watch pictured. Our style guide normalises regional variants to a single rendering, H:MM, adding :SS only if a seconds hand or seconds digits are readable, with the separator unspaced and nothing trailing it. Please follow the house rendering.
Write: 11:02
